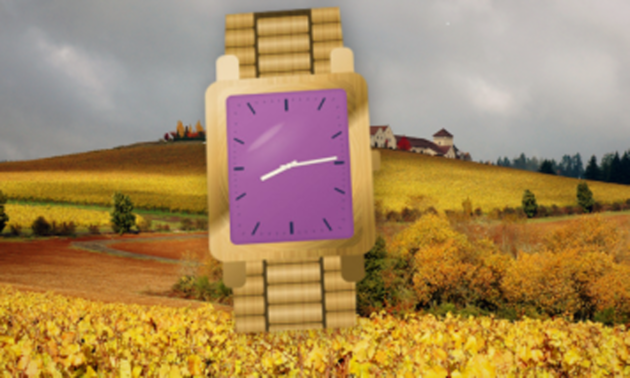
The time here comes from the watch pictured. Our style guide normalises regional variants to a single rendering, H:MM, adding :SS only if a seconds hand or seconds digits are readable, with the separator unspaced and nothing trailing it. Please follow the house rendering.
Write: 8:14
